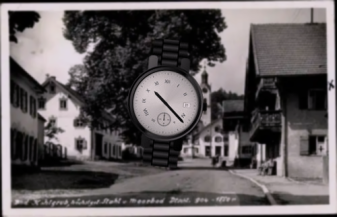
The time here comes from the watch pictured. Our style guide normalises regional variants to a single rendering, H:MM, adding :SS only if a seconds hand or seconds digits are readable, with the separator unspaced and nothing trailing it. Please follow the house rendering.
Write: 10:22
